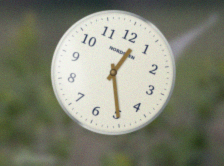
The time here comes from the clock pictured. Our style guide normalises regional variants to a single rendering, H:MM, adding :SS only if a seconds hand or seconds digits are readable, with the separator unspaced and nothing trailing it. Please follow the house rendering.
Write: 12:25
